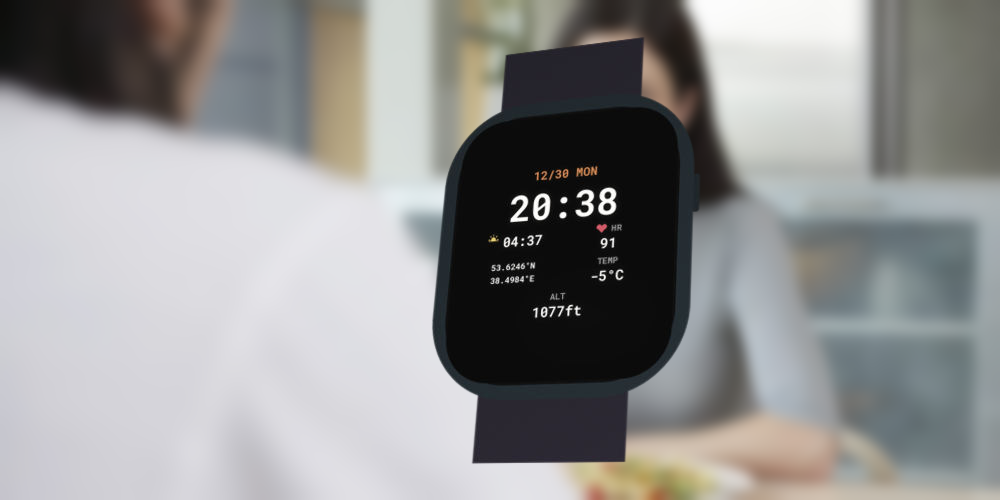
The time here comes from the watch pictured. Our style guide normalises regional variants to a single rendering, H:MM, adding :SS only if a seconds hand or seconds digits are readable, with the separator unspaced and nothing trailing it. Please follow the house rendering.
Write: 20:38
